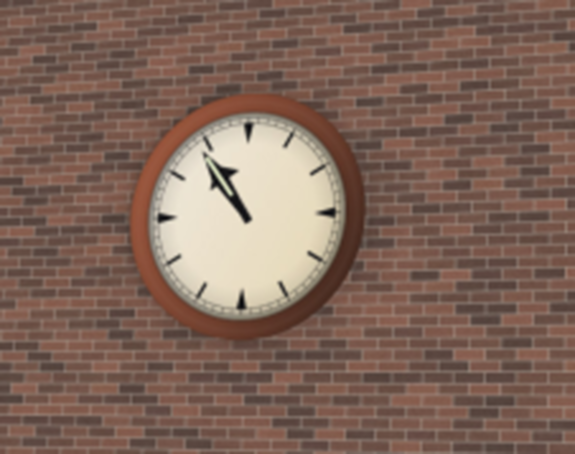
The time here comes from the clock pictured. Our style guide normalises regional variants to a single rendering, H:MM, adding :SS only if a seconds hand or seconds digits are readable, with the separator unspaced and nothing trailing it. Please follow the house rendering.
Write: 10:54
